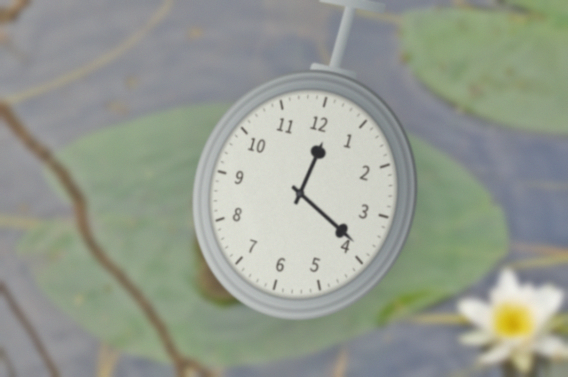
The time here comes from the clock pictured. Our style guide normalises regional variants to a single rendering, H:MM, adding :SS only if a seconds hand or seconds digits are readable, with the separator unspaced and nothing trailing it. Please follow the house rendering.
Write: 12:19
